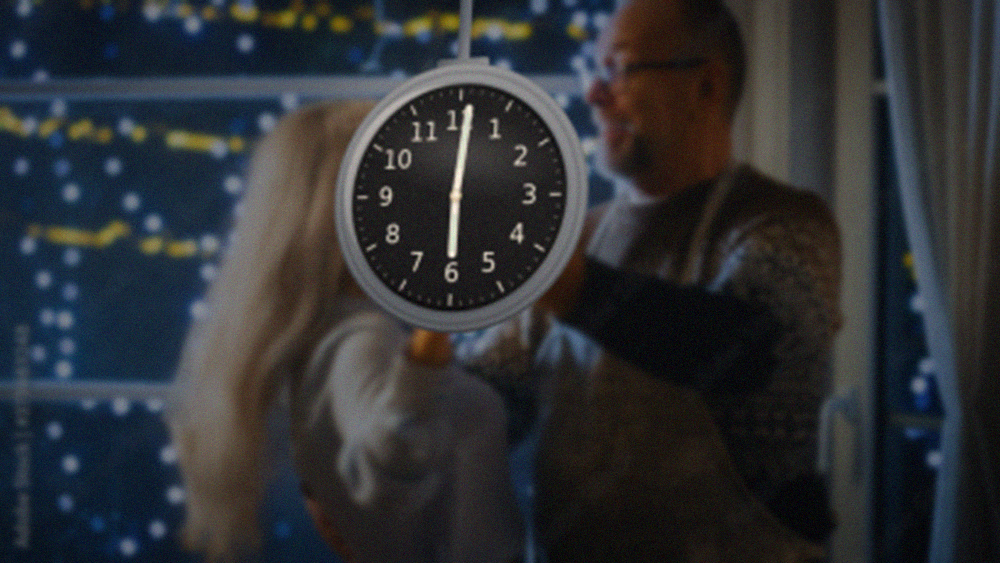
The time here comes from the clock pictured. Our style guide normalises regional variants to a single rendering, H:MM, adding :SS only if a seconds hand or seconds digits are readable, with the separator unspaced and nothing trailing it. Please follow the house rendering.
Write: 6:01
